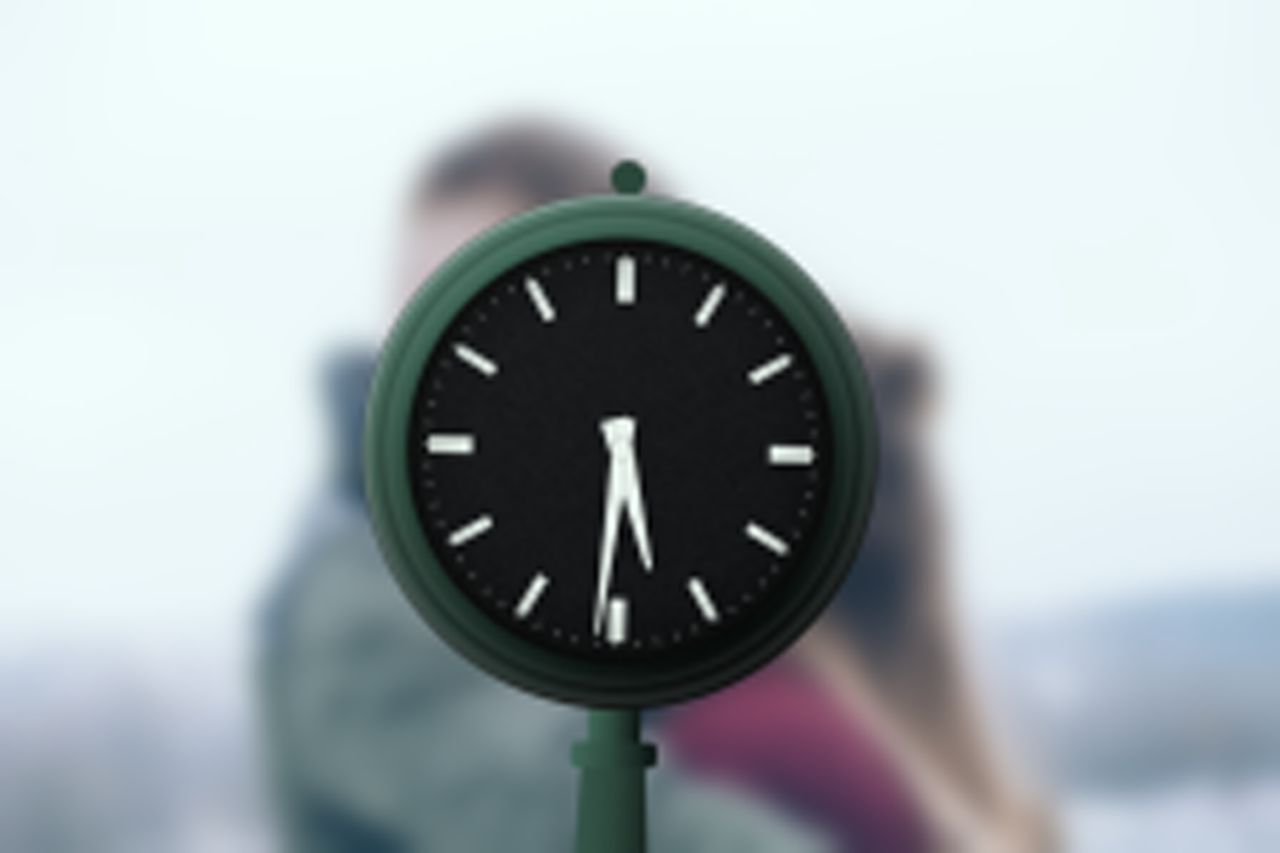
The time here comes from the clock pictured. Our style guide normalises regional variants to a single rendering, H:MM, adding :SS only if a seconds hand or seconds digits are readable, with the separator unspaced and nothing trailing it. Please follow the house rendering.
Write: 5:31
